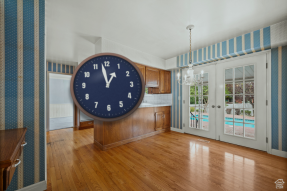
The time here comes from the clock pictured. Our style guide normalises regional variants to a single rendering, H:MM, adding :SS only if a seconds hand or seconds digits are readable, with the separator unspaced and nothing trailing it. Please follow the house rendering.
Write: 12:58
